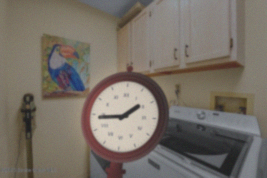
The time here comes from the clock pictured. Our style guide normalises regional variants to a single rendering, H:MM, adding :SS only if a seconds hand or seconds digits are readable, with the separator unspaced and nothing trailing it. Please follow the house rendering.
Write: 1:44
